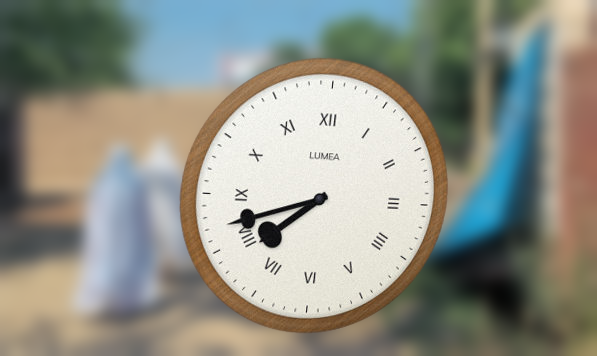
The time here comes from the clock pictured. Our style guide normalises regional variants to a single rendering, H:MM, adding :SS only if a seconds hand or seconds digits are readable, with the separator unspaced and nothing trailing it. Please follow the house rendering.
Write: 7:42
